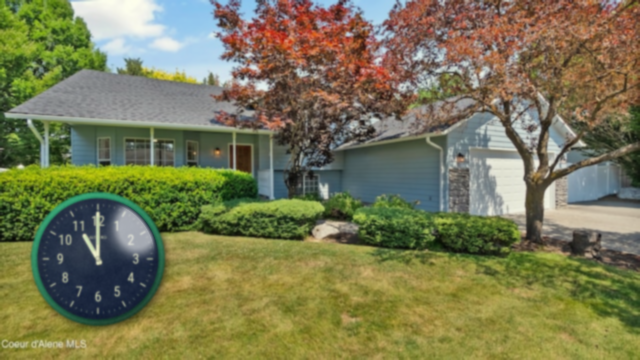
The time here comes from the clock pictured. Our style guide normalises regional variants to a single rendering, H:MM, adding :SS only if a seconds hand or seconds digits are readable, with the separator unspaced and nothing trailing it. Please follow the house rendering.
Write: 11:00
